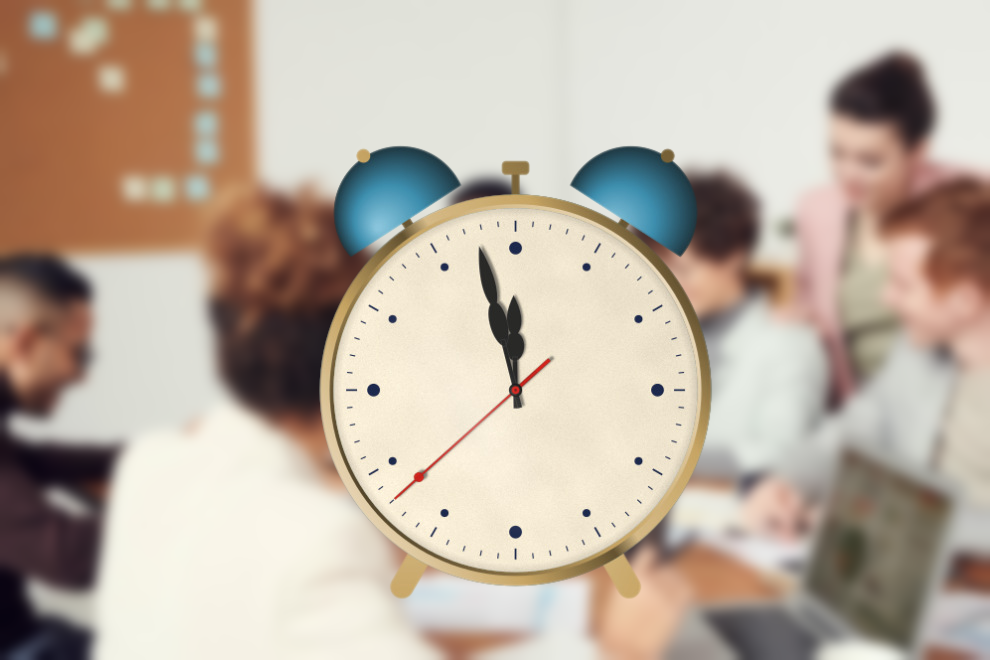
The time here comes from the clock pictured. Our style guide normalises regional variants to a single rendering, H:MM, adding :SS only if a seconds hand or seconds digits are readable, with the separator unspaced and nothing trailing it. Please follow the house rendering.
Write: 11:57:38
